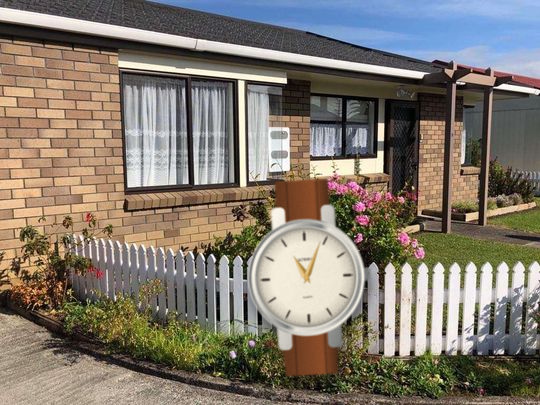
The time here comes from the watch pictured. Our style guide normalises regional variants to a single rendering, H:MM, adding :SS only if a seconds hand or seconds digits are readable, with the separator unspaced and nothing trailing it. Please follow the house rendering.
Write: 11:04
